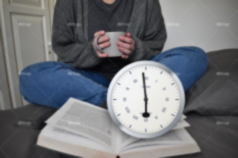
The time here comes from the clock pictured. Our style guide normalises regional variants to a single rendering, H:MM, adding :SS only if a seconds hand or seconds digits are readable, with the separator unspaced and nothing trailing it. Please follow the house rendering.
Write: 5:59
